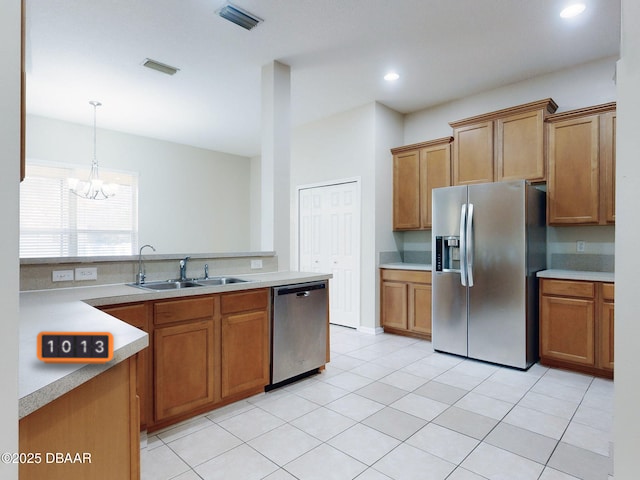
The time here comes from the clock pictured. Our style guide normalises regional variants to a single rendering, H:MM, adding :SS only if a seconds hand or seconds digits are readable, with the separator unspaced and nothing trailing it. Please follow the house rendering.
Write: 10:13
